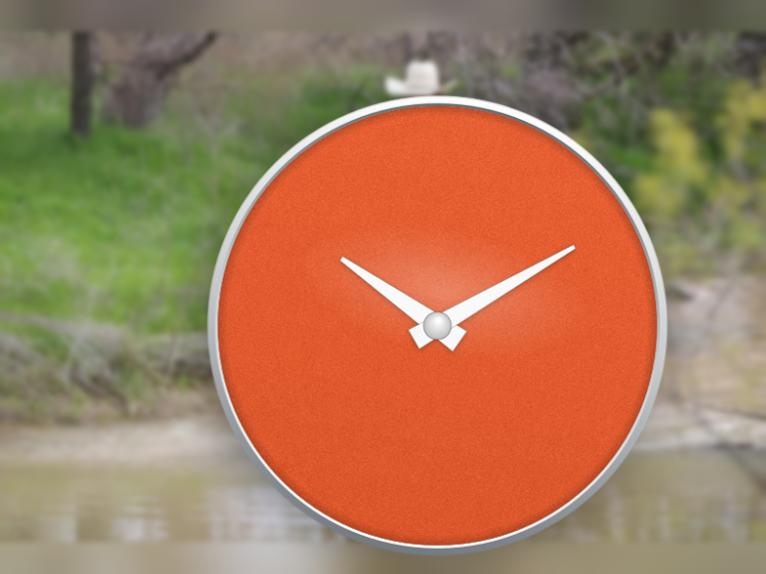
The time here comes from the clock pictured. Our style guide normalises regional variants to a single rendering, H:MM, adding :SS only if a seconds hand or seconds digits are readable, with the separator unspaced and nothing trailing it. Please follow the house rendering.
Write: 10:10
